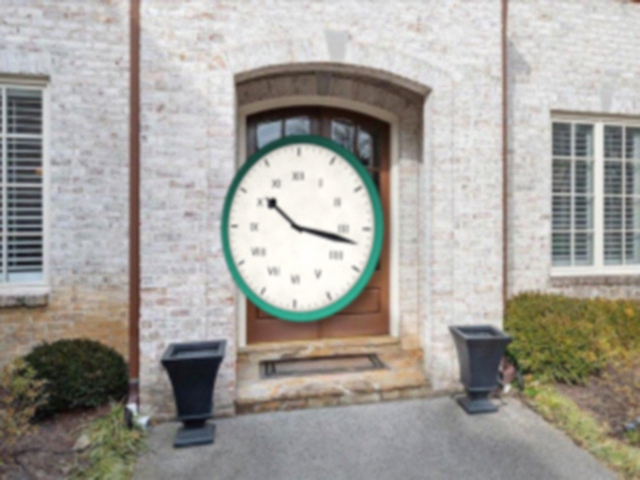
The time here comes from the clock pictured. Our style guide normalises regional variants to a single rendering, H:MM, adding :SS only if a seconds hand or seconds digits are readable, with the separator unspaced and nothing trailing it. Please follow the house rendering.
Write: 10:17
